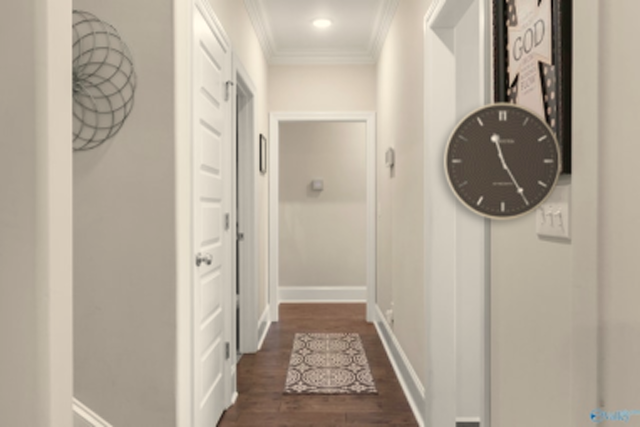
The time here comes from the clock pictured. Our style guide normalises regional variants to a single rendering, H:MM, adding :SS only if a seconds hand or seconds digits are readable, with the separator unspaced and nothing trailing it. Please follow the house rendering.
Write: 11:25
